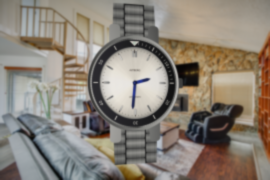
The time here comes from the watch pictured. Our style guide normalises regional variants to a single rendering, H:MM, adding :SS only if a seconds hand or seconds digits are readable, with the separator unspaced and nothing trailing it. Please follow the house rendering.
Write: 2:31
